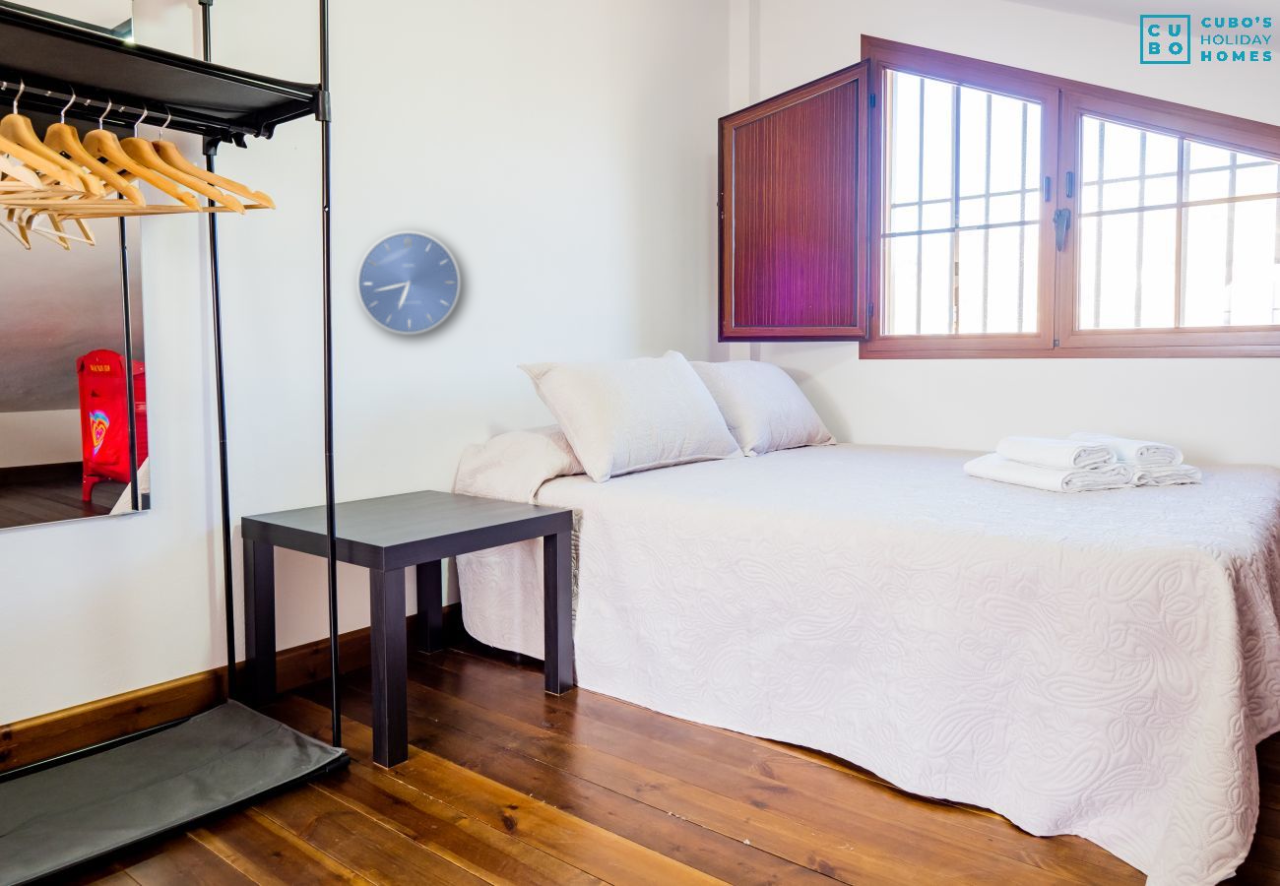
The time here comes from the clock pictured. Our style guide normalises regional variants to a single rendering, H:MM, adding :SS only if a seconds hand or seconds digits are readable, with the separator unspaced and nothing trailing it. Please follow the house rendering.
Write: 6:43
